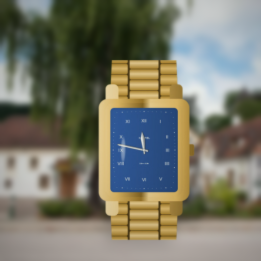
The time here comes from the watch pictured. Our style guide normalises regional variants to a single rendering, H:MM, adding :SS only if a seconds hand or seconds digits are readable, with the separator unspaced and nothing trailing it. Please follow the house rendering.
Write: 11:47
